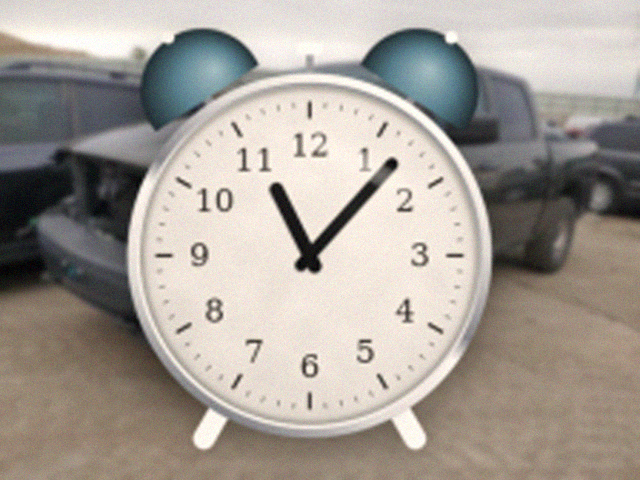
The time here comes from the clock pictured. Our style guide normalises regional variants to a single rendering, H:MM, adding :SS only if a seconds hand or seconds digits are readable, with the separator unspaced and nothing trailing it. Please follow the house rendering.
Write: 11:07
